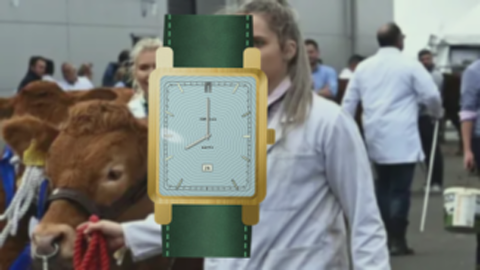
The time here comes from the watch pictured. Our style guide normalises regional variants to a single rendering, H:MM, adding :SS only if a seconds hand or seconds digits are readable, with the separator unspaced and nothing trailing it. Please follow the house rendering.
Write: 8:00
